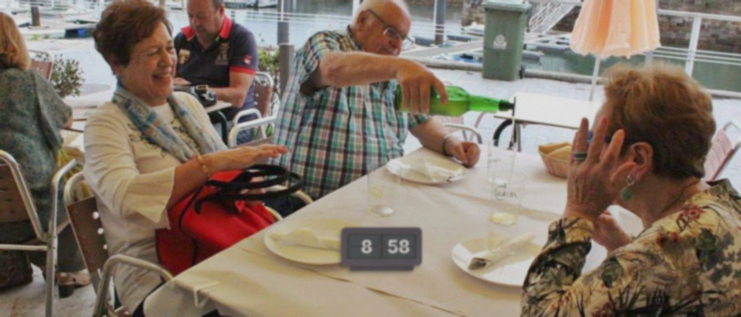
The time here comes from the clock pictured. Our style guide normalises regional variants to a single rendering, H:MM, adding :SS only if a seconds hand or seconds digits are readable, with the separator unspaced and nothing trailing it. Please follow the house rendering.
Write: 8:58
